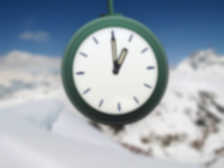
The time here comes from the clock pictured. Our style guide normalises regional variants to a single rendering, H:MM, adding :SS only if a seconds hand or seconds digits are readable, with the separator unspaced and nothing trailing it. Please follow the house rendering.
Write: 1:00
